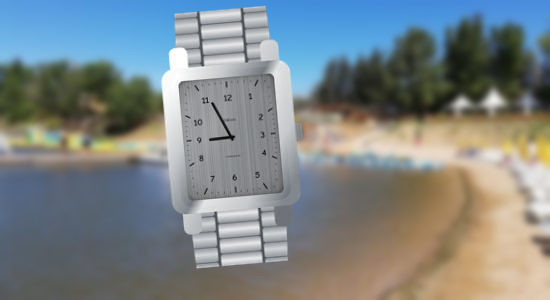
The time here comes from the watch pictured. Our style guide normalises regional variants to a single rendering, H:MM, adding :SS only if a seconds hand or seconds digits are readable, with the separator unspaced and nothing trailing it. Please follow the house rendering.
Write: 8:56
